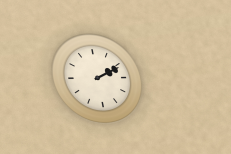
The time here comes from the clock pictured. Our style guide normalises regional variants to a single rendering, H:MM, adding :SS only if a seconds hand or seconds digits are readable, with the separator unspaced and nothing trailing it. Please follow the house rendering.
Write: 2:11
